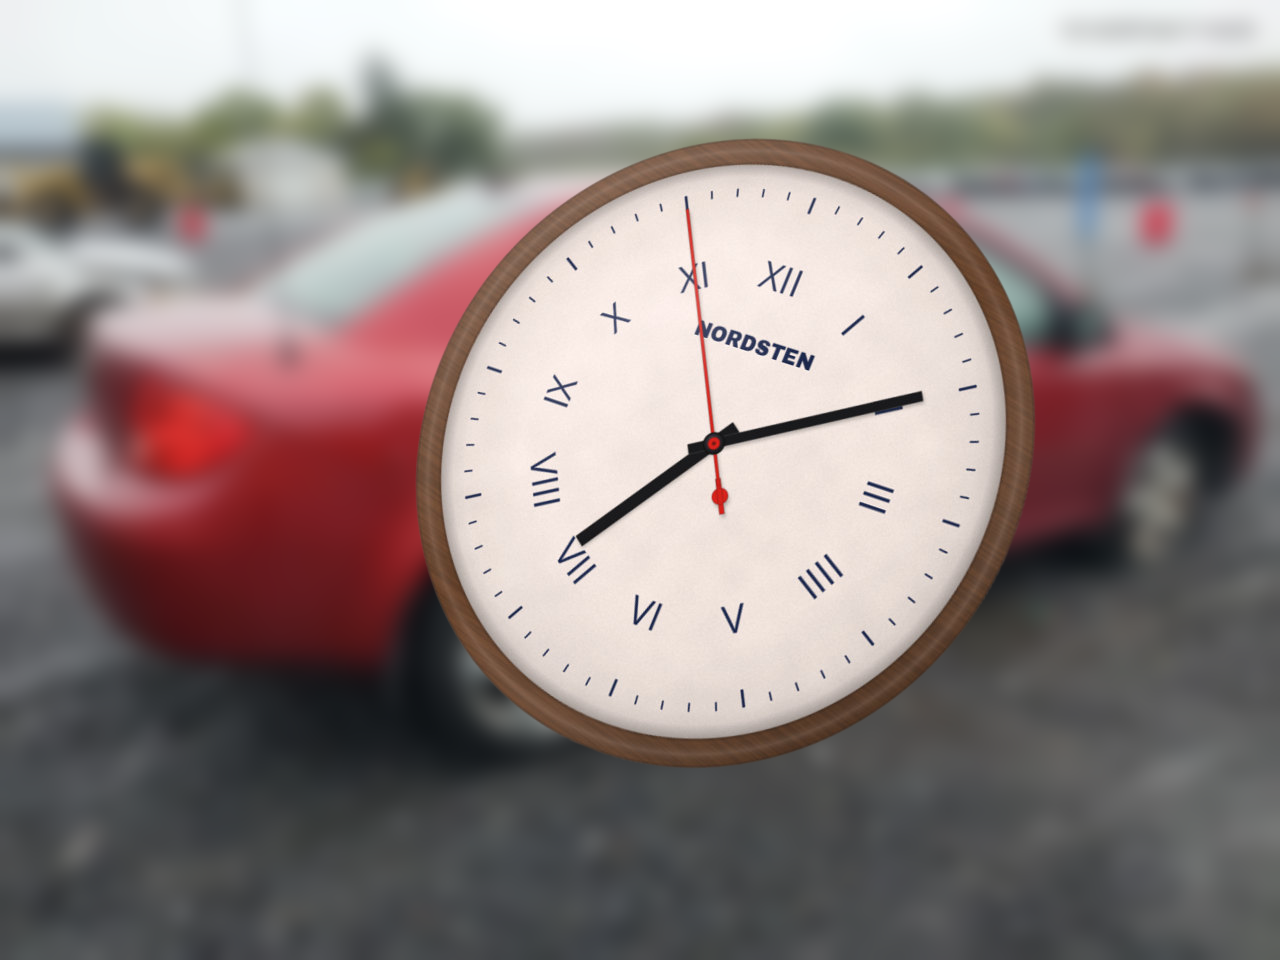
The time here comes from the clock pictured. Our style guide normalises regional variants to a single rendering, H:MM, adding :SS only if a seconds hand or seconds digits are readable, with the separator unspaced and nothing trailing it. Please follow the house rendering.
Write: 7:09:55
